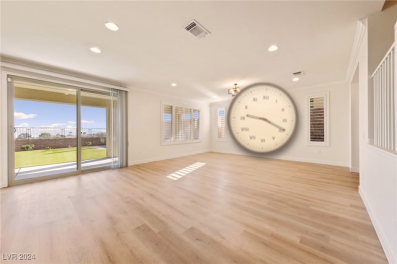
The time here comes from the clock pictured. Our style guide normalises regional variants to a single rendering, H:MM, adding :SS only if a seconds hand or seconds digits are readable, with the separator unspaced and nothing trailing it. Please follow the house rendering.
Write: 9:19
